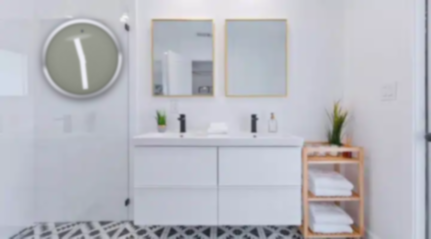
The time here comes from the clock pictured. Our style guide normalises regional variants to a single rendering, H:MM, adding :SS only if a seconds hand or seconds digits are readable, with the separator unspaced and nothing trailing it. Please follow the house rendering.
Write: 11:29
